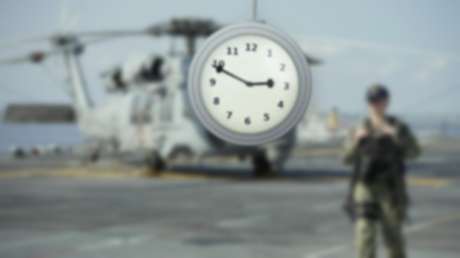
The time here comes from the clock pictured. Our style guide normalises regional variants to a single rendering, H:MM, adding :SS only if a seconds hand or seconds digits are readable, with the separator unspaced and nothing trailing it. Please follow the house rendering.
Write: 2:49
